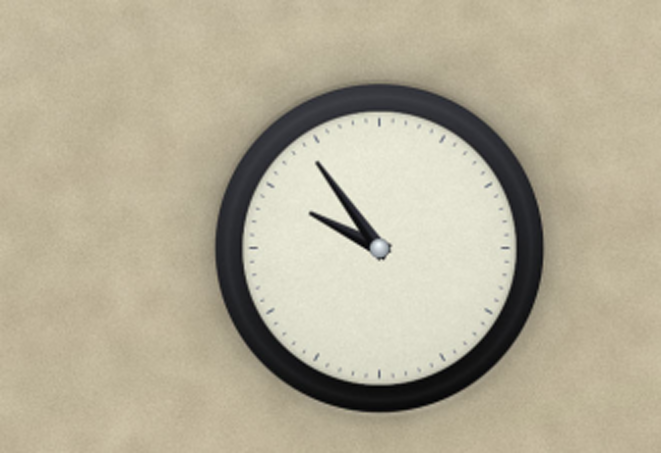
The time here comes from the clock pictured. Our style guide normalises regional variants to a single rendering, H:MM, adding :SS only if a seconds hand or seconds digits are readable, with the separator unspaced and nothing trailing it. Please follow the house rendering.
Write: 9:54
